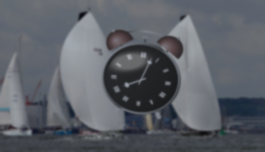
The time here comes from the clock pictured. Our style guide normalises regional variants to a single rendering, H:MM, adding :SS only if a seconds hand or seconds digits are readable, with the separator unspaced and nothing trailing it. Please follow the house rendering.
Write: 8:03
